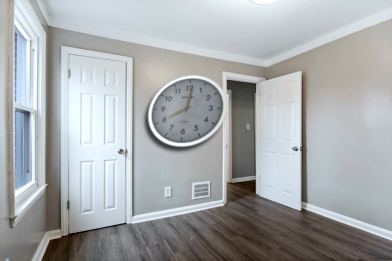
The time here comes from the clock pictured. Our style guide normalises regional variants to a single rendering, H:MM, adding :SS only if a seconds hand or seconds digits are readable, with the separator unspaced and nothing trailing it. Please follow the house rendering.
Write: 8:01
